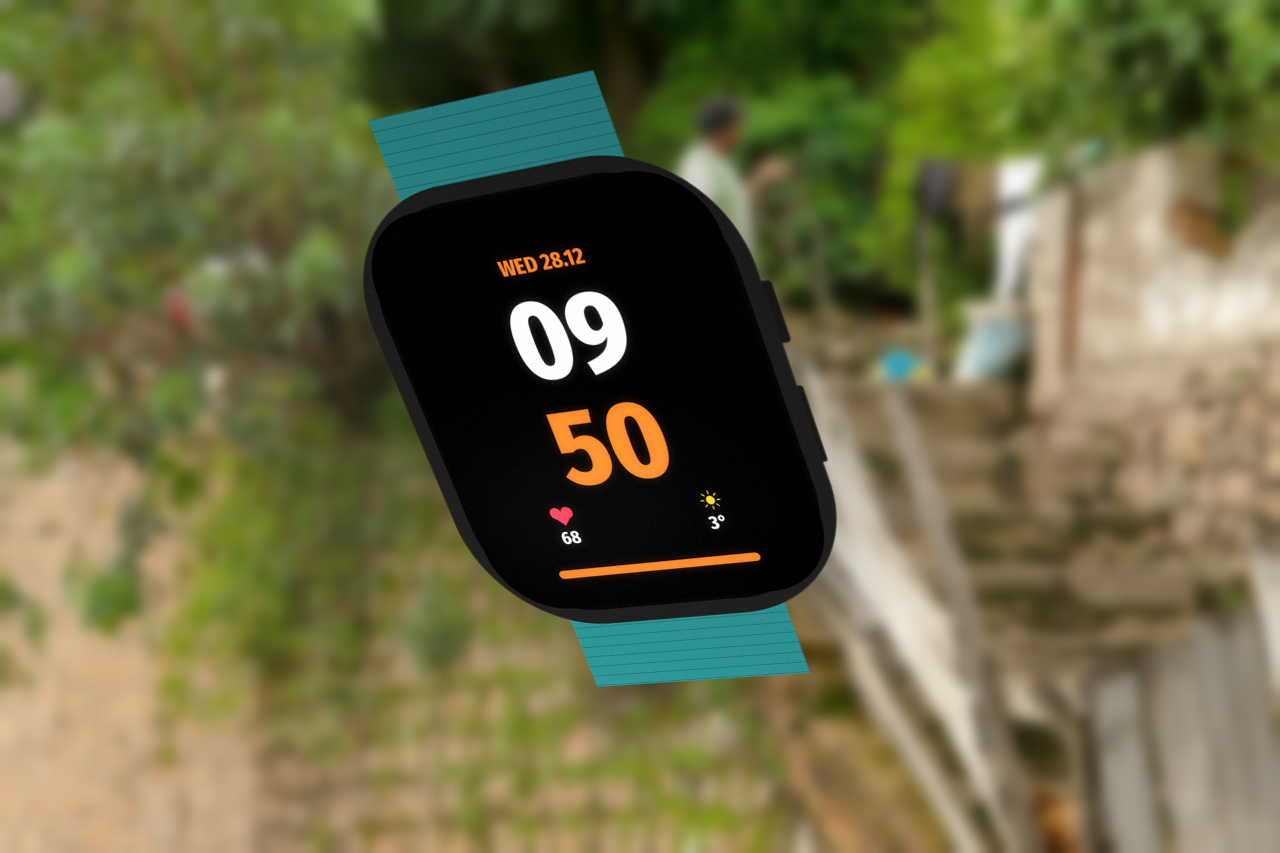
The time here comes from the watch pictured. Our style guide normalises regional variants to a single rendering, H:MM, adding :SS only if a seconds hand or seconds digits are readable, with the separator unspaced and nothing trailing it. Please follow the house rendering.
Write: 9:50
